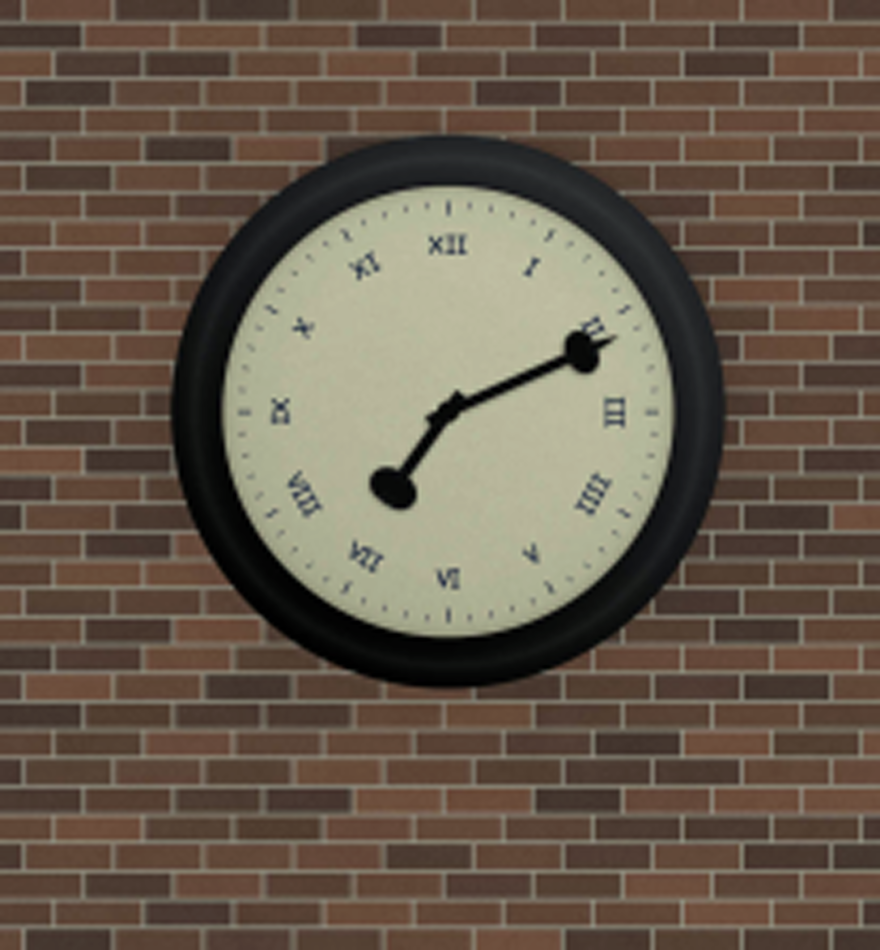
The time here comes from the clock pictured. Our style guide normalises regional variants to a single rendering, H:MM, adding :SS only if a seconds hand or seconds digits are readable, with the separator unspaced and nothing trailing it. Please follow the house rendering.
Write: 7:11
